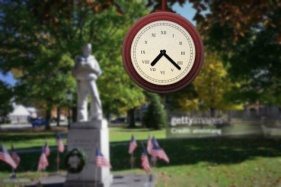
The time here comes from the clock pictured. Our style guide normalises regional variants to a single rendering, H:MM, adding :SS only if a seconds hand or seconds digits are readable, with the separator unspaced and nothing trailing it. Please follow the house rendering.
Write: 7:22
